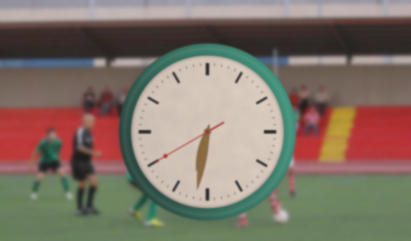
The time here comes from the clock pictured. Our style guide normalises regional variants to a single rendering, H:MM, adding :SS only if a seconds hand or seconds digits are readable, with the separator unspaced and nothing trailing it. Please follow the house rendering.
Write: 6:31:40
